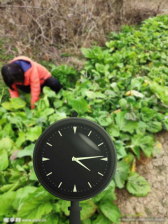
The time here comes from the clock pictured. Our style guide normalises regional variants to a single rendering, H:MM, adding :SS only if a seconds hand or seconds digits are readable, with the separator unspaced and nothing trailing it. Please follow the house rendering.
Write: 4:14
